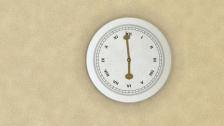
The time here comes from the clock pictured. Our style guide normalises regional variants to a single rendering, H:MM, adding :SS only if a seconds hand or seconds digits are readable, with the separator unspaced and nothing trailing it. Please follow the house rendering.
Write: 5:59
